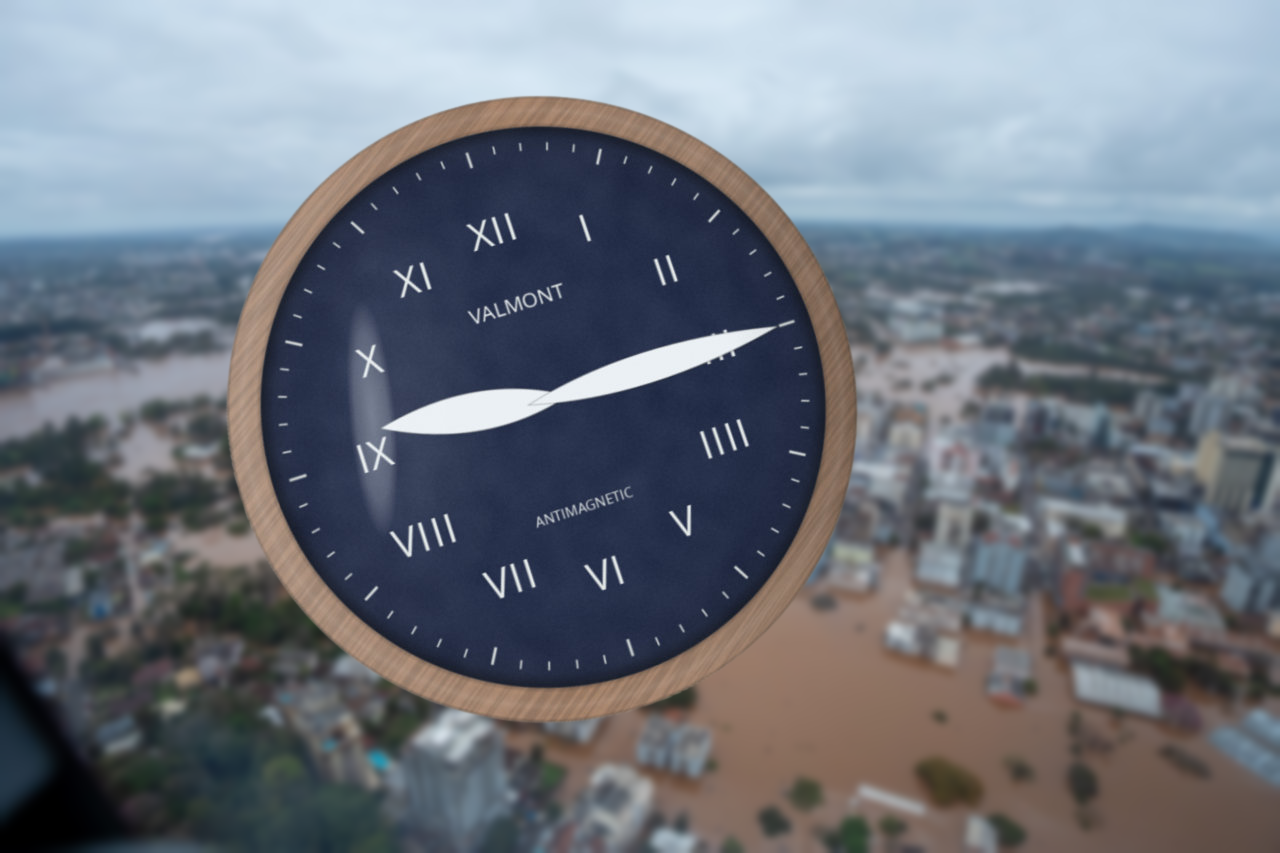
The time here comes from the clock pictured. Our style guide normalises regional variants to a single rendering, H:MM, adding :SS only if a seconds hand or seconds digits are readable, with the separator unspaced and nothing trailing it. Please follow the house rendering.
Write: 9:15
